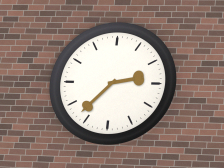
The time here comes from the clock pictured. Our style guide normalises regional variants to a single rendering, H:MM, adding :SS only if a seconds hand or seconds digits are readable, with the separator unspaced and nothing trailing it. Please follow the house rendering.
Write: 2:37
